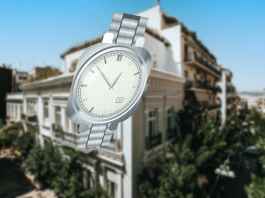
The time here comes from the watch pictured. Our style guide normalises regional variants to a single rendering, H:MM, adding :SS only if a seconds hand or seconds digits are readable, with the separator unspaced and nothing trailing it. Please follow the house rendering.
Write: 12:52
